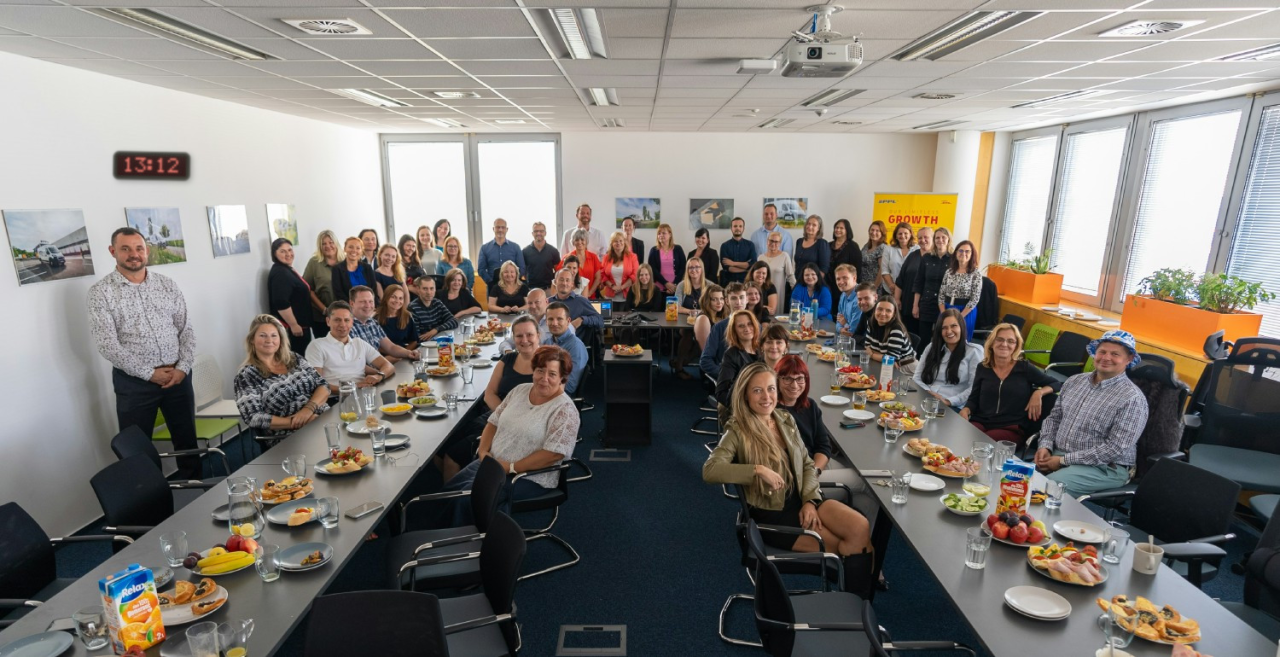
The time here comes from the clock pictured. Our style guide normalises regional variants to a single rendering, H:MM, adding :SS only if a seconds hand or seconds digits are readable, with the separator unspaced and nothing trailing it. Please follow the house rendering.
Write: 13:12
